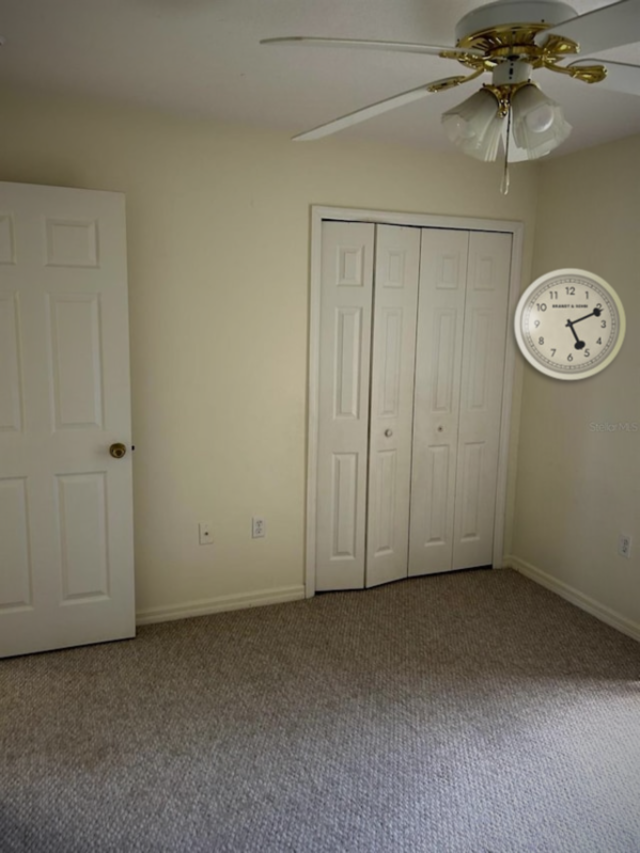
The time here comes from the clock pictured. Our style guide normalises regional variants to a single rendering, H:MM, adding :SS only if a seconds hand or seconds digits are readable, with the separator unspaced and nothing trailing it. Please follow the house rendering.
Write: 5:11
